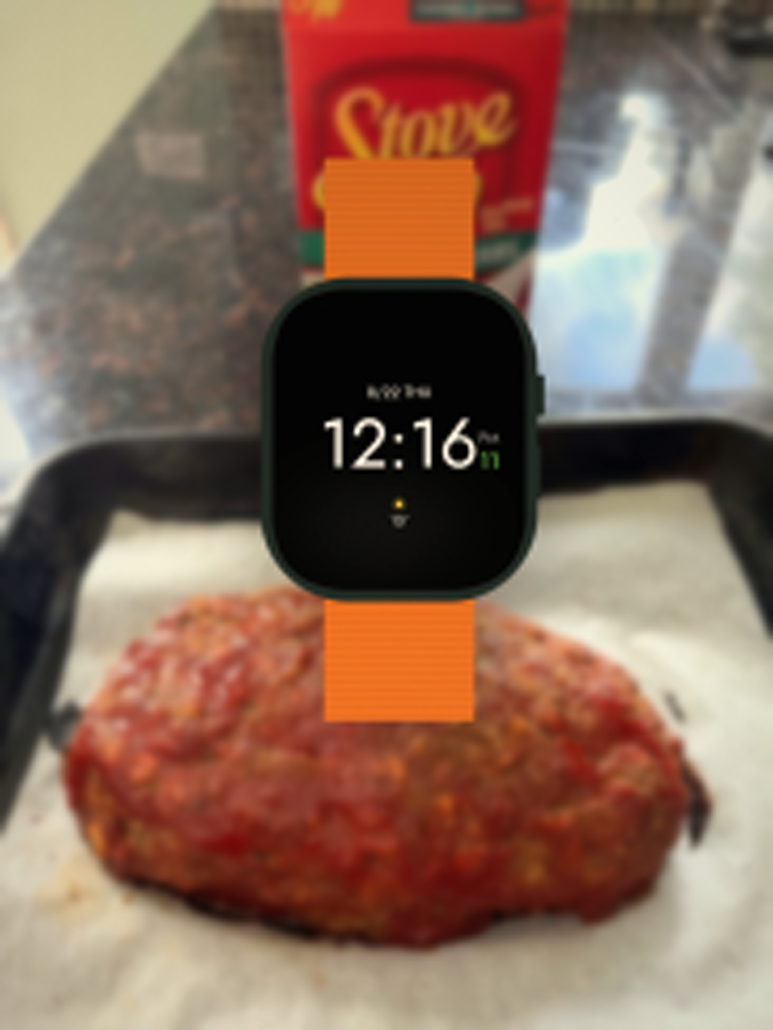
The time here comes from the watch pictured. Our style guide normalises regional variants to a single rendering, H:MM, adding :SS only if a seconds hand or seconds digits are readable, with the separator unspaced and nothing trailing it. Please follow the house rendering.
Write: 12:16
